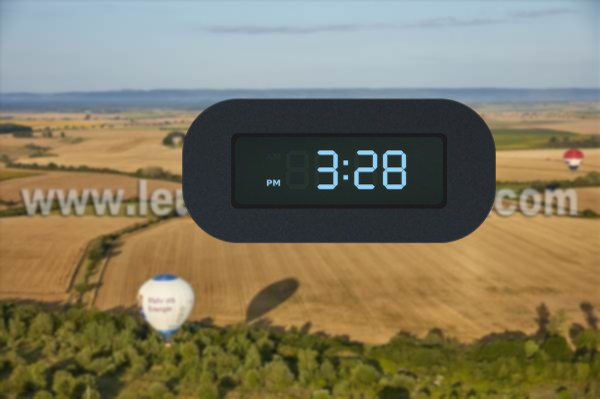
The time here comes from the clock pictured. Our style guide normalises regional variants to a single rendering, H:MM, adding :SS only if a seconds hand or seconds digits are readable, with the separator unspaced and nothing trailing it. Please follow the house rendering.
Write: 3:28
